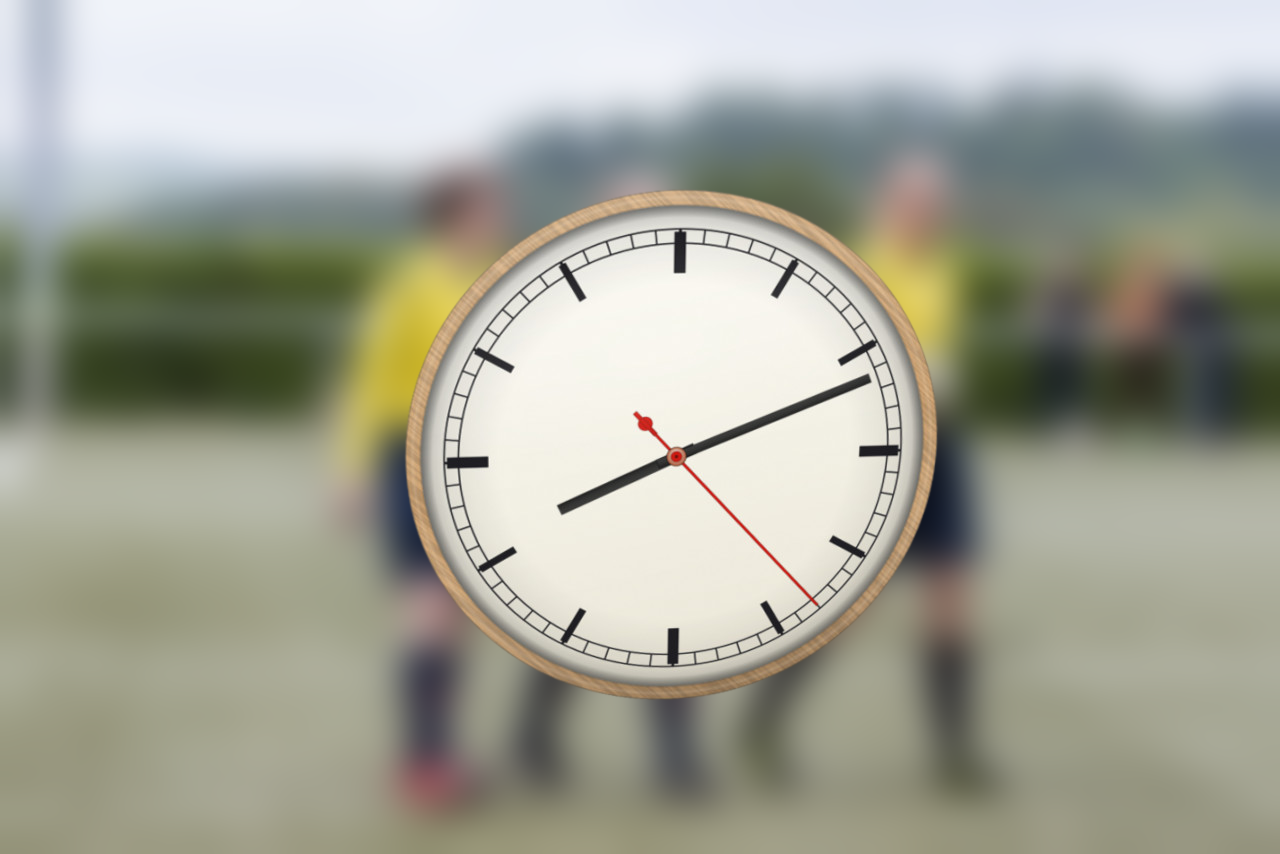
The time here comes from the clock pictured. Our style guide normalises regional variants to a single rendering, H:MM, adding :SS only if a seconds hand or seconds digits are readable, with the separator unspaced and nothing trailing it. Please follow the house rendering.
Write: 8:11:23
